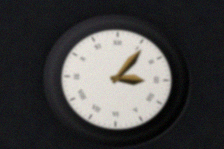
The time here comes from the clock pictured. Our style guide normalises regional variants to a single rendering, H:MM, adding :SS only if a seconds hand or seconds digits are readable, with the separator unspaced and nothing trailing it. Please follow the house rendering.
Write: 3:06
